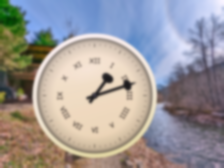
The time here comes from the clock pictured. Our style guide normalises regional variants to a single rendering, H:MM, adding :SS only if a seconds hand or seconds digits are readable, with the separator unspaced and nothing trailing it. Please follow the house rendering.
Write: 1:12
